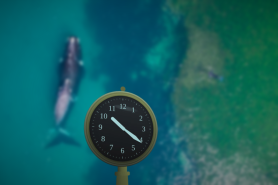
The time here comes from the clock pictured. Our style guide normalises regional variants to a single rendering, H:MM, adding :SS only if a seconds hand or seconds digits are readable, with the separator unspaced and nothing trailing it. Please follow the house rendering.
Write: 10:21
